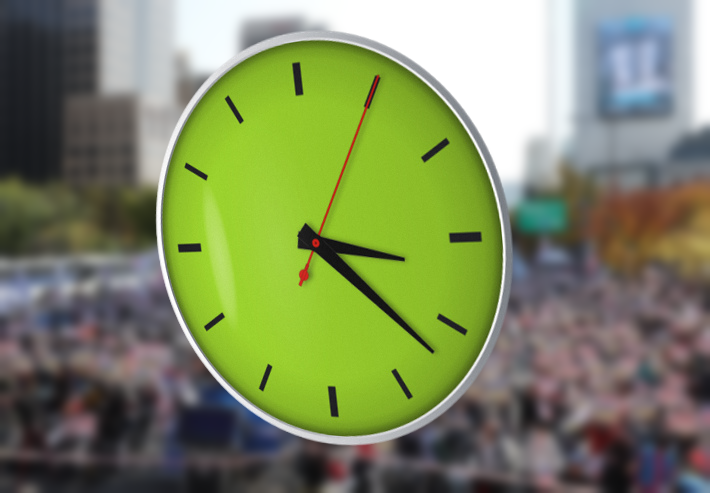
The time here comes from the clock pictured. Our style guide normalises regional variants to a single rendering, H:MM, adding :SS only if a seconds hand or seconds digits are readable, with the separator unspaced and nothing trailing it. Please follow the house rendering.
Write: 3:22:05
